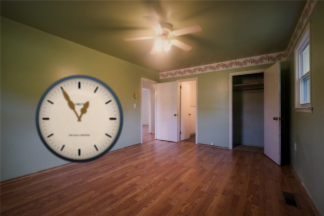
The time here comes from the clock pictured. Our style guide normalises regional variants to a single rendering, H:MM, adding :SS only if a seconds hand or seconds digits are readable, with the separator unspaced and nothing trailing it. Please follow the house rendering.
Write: 12:55
